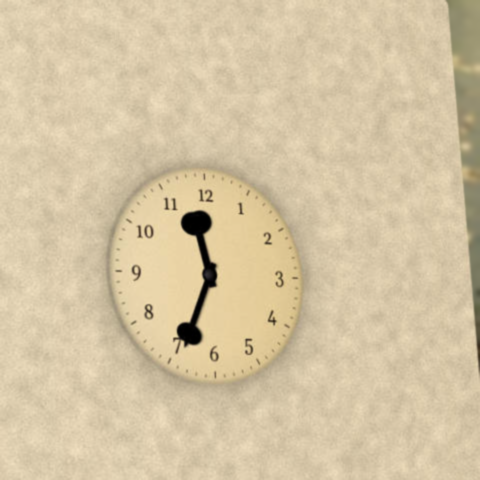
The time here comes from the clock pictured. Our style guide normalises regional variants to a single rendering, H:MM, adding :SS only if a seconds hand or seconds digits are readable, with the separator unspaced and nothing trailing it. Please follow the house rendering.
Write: 11:34
